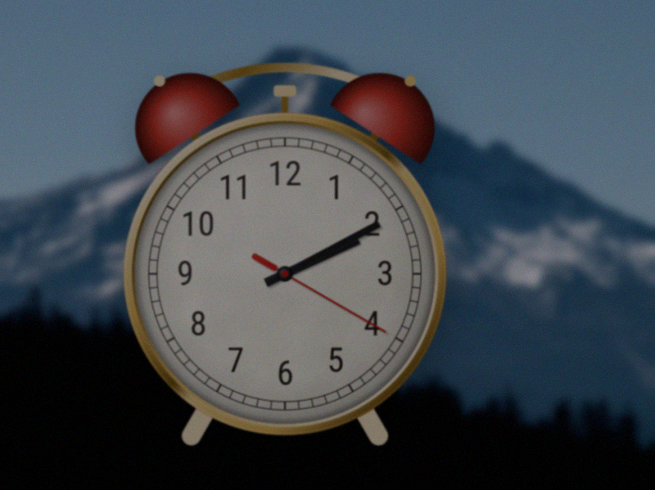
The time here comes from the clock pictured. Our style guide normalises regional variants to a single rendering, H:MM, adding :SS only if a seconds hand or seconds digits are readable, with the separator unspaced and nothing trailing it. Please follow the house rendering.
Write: 2:10:20
